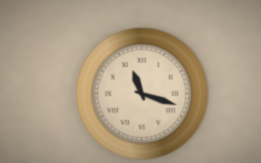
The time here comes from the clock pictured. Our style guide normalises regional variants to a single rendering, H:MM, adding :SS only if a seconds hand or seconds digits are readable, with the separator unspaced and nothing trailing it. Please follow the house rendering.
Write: 11:18
